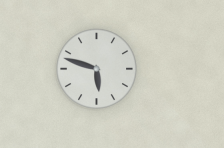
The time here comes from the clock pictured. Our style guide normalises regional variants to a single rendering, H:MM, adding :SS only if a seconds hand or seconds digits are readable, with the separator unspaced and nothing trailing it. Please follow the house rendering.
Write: 5:48
